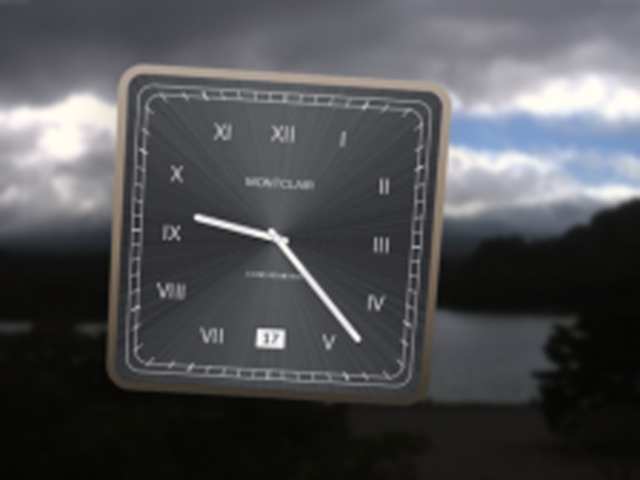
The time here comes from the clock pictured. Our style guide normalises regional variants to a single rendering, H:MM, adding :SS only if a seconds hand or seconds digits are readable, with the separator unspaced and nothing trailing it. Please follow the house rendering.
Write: 9:23
